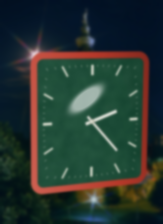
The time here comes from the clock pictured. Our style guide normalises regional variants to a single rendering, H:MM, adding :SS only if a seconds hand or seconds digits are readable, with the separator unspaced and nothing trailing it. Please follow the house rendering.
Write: 2:23
